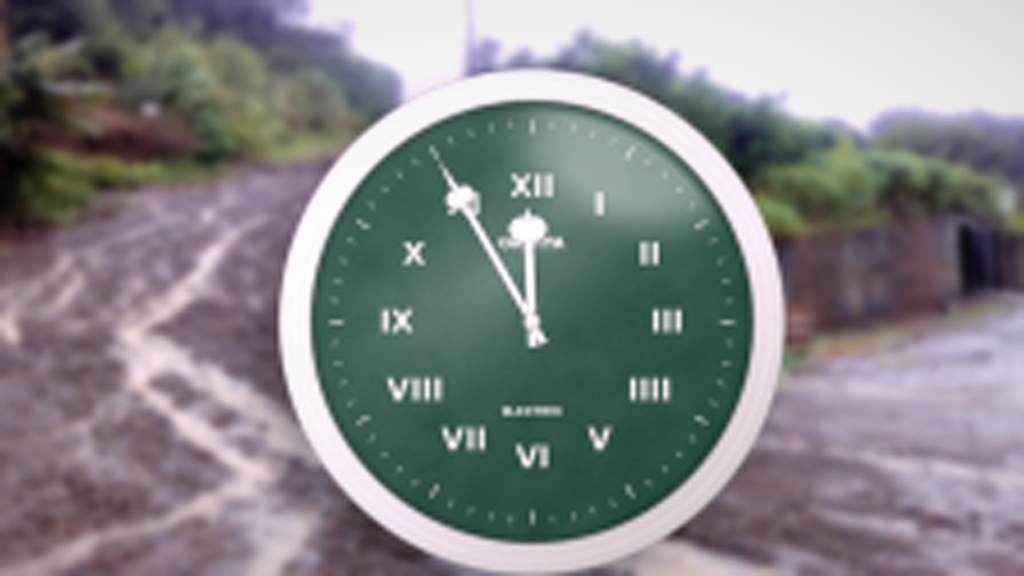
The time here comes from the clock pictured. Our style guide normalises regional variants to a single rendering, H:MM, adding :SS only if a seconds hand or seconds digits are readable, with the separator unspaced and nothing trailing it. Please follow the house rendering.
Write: 11:55
